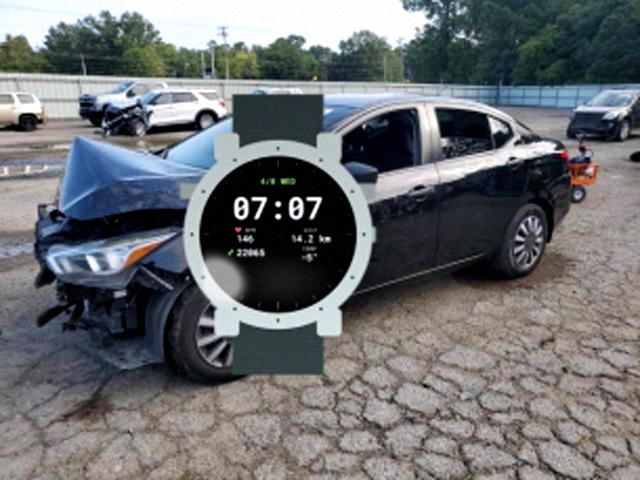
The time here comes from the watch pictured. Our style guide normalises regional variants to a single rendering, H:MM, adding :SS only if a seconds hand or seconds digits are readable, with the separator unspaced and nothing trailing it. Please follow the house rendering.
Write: 7:07
